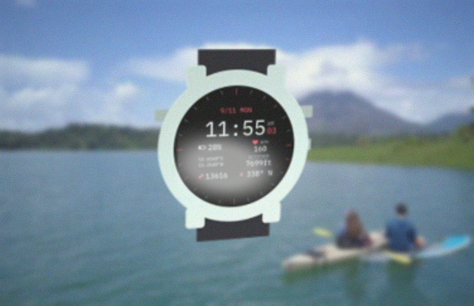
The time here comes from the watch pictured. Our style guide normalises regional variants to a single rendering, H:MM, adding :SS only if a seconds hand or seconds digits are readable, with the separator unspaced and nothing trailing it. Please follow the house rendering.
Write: 11:55
